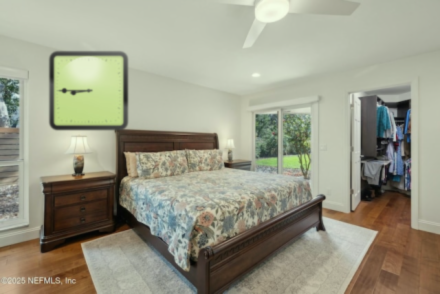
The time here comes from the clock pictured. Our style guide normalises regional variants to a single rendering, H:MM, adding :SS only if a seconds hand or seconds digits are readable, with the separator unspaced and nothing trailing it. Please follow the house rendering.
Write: 8:45
